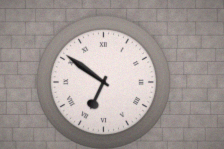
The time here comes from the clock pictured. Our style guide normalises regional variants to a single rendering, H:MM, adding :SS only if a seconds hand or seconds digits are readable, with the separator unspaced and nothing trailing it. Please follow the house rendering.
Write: 6:51
